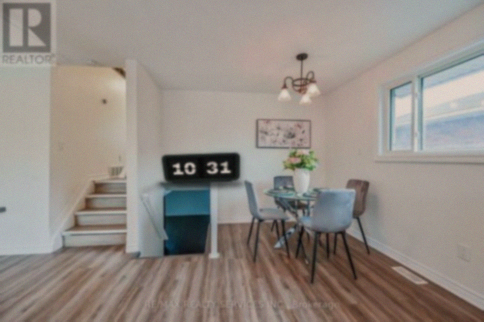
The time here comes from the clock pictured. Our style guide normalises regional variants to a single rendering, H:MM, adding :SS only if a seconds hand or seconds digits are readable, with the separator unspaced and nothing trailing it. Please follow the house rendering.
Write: 10:31
